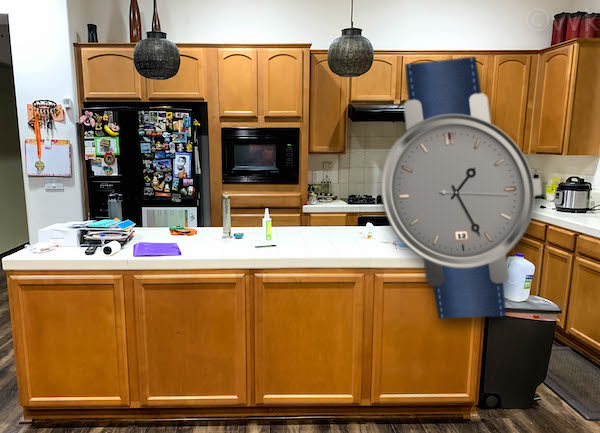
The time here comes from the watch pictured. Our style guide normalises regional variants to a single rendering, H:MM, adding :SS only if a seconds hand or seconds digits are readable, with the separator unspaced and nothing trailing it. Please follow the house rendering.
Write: 1:26:16
